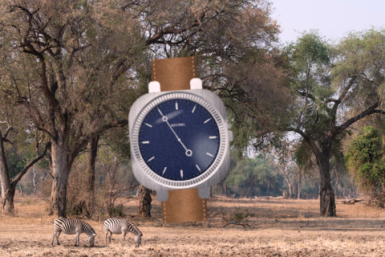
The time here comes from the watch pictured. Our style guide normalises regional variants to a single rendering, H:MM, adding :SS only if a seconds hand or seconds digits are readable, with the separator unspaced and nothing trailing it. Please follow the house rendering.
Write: 4:55
